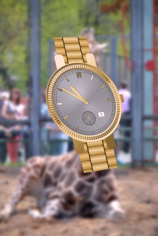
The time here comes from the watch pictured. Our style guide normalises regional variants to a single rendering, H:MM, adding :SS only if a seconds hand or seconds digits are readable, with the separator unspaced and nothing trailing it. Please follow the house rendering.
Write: 10:51
